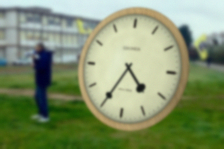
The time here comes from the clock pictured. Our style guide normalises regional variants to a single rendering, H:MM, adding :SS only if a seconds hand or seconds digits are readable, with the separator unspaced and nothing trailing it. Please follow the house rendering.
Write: 4:35
